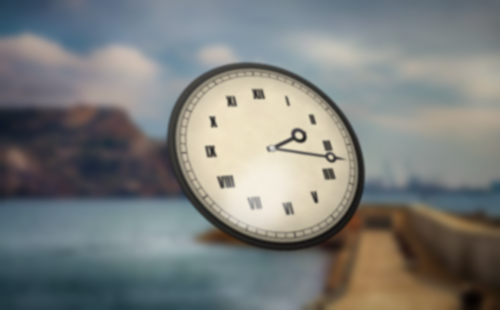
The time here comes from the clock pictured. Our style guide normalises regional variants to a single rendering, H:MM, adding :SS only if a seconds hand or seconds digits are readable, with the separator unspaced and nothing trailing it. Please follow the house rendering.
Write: 2:17
